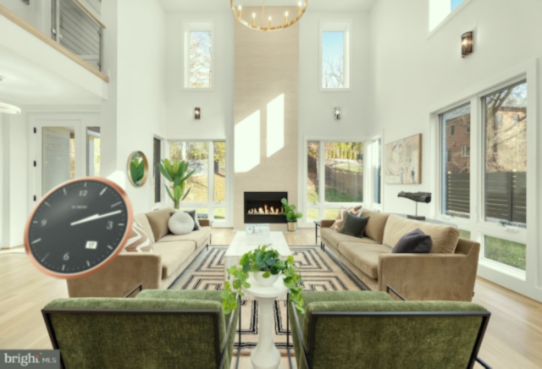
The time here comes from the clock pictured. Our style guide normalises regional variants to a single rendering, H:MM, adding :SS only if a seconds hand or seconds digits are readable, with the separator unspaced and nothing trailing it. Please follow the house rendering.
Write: 2:12
